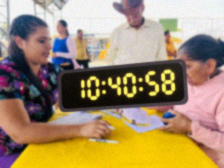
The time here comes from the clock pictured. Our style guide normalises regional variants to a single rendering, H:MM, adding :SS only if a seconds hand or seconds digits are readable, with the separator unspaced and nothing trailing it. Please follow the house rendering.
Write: 10:40:58
